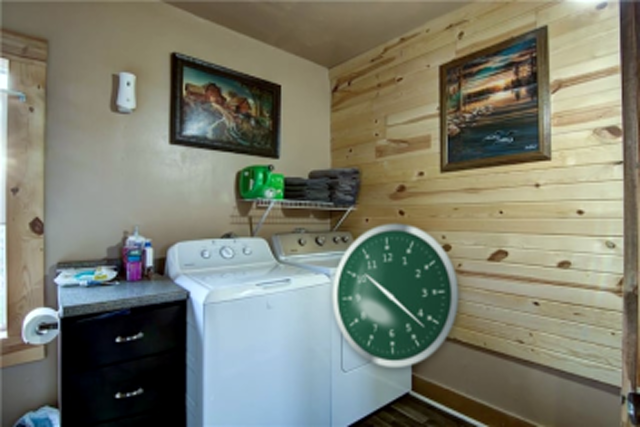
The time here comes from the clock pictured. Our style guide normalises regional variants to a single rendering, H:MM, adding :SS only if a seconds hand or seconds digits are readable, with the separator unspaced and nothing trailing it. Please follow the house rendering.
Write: 10:22
